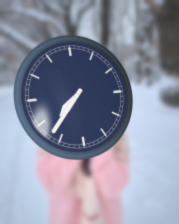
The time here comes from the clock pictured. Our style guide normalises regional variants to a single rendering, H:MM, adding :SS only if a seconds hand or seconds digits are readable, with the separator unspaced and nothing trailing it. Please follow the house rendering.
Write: 7:37
